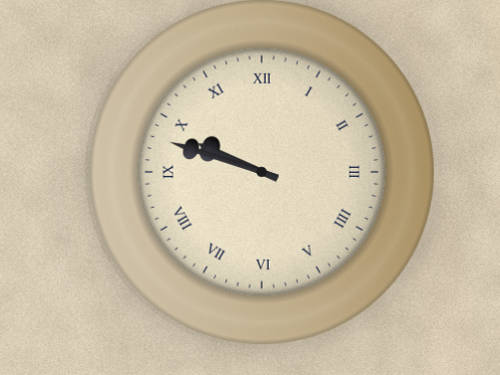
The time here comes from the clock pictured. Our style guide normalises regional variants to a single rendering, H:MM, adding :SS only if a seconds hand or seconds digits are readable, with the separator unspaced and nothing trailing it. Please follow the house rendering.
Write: 9:48
